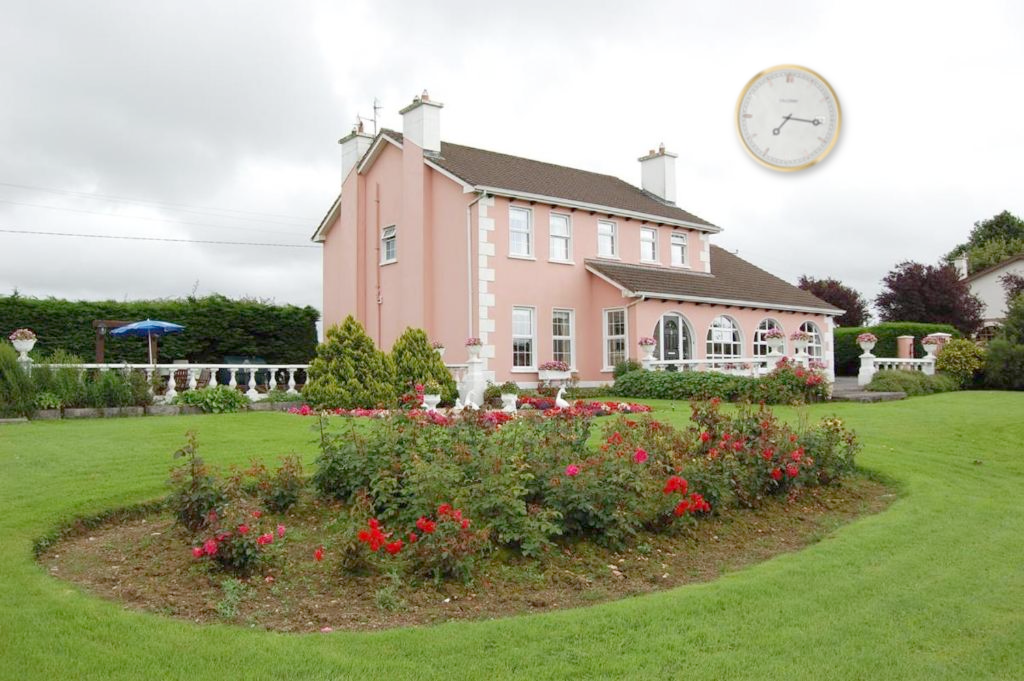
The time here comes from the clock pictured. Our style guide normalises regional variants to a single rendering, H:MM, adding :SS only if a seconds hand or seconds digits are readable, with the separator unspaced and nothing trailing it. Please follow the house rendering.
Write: 7:16
